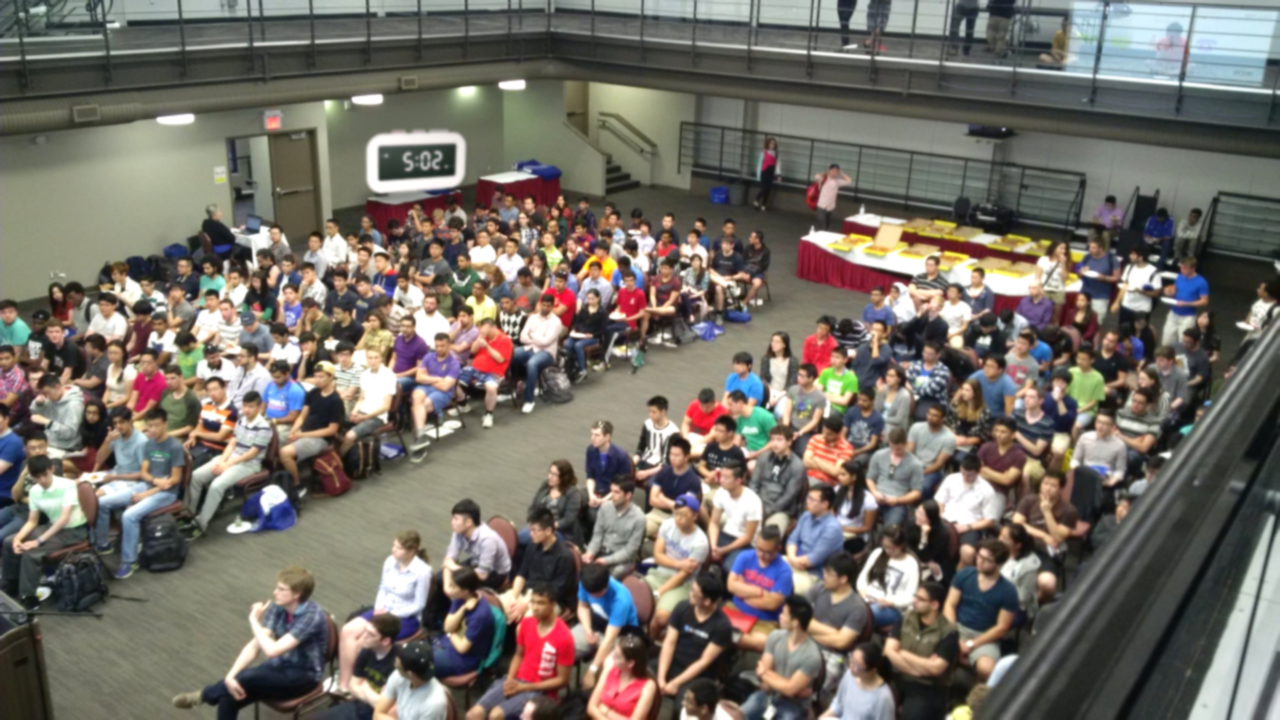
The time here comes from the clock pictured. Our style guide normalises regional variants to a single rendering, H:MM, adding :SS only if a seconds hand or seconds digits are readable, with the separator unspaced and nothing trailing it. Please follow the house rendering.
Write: 5:02
